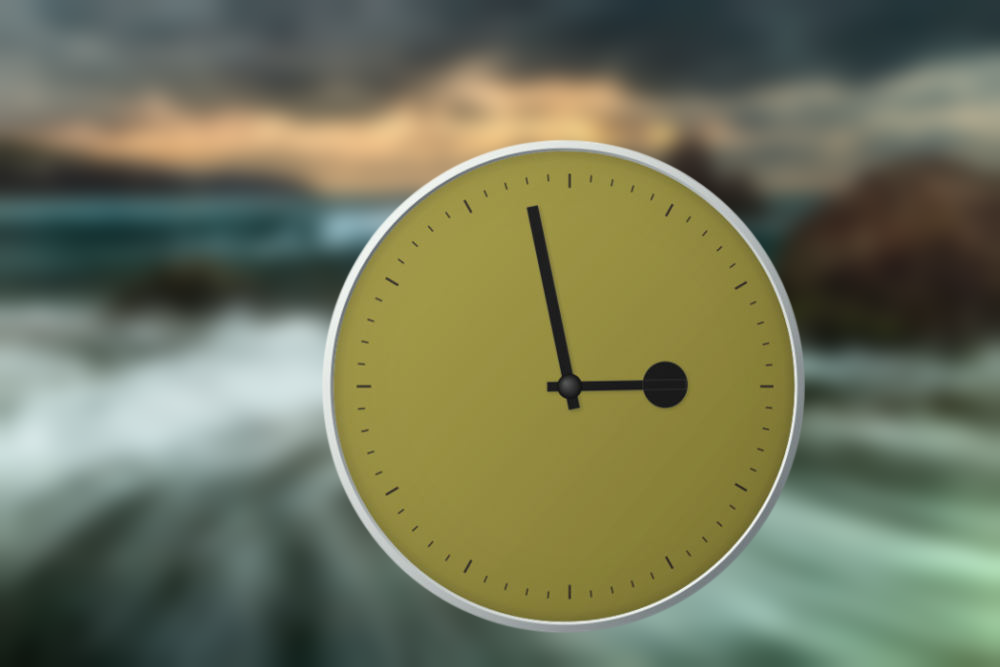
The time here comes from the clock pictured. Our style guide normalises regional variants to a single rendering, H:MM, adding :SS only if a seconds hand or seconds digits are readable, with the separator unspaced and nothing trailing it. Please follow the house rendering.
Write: 2:58
